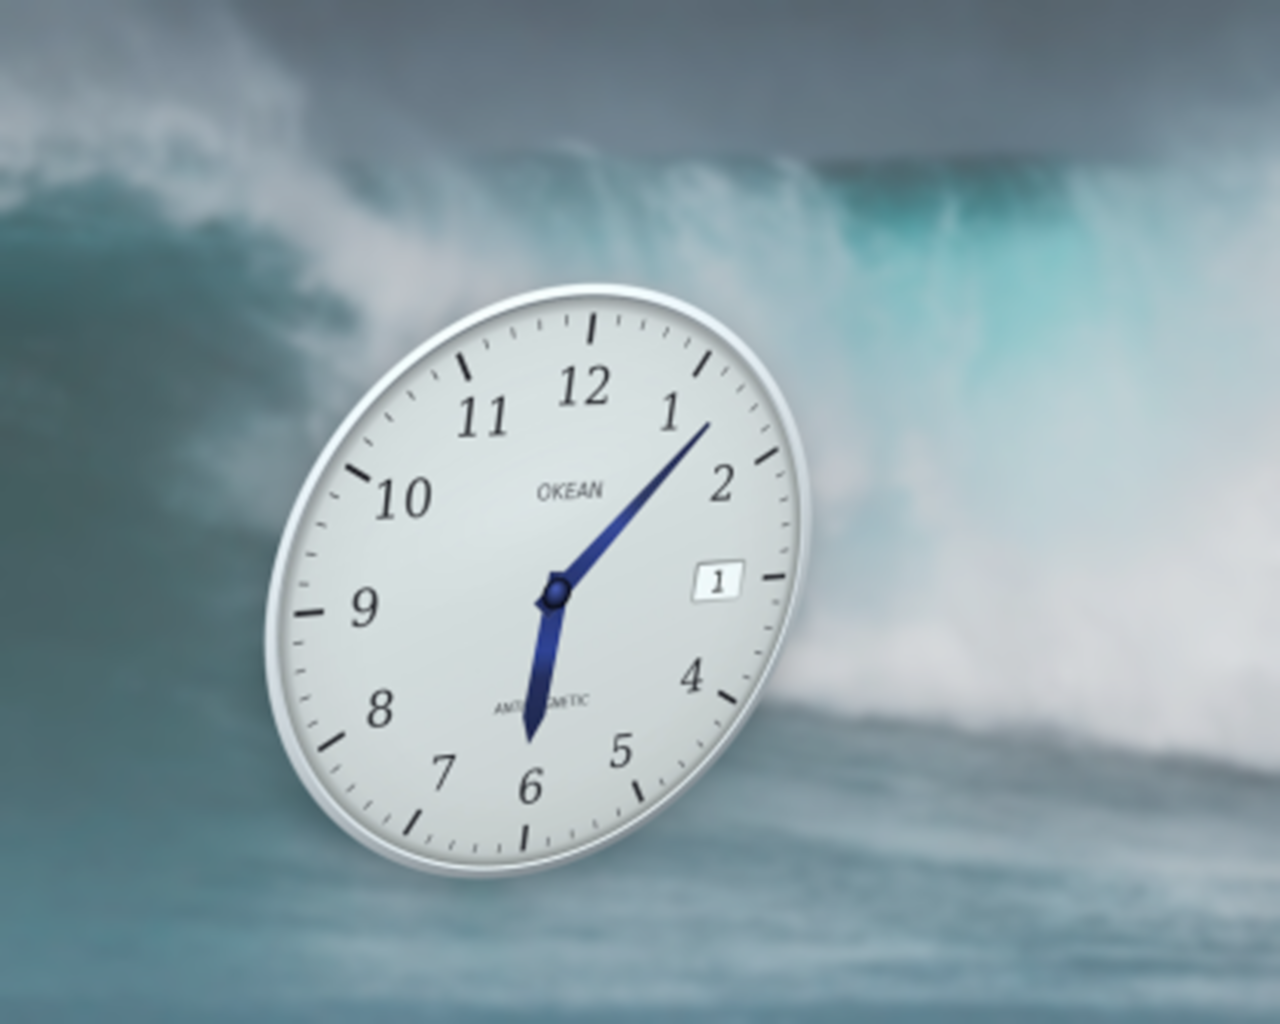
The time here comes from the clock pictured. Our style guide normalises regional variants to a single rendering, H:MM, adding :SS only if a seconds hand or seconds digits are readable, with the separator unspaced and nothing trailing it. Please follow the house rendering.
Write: 6:07
